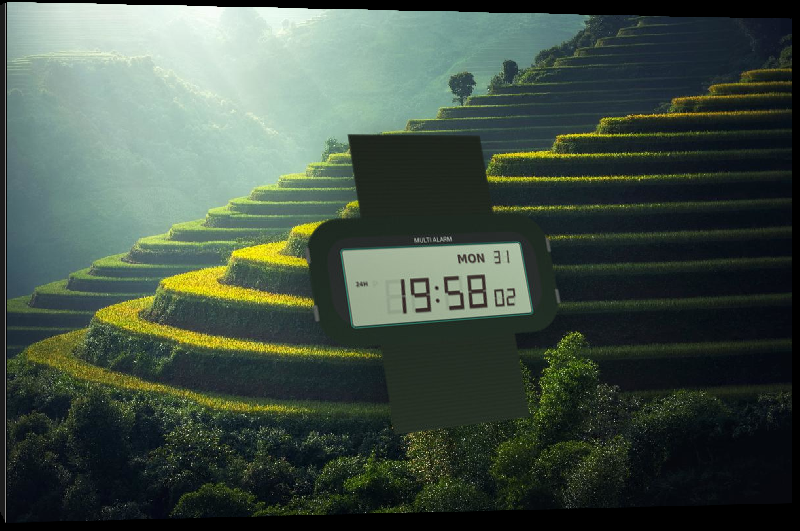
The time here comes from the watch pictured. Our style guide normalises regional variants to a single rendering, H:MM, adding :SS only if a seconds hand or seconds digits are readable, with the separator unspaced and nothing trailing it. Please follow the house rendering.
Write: 19:58:02
